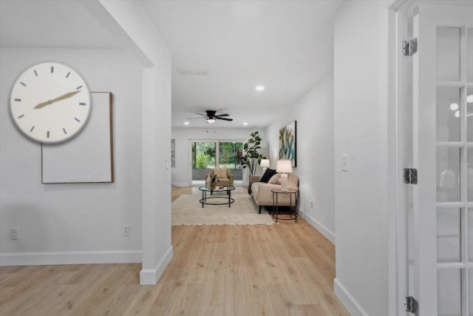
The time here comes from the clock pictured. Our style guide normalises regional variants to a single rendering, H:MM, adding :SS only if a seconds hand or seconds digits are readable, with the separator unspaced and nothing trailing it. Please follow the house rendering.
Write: 8:11
